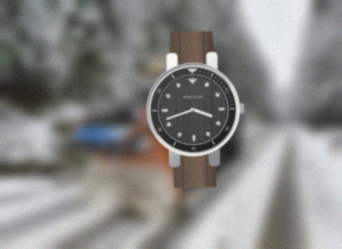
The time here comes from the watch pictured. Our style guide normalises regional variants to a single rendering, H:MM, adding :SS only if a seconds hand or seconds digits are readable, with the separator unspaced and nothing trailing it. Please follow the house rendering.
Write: 3:42
